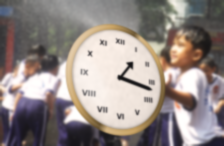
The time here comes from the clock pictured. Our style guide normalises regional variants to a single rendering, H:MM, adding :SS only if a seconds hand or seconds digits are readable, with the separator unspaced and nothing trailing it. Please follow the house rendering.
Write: 1:17
